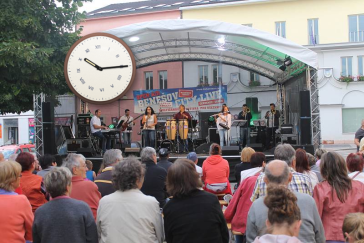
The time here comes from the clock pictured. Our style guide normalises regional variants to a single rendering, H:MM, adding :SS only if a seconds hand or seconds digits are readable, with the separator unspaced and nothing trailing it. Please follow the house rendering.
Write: 10:15
